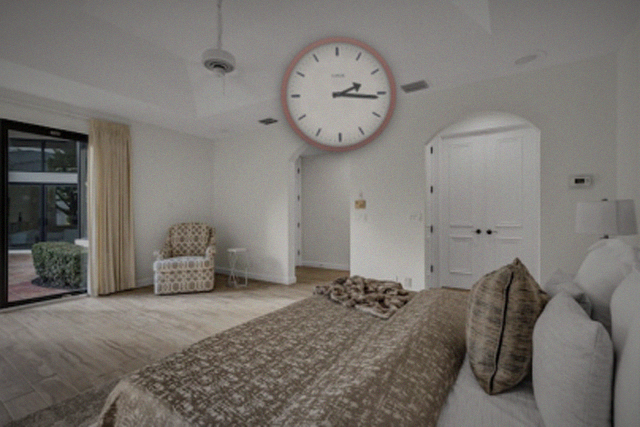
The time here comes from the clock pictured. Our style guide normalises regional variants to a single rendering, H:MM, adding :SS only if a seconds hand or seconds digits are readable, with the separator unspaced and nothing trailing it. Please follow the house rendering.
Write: 2:16
